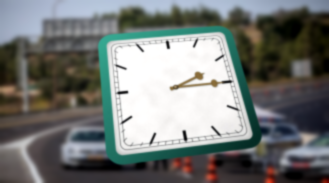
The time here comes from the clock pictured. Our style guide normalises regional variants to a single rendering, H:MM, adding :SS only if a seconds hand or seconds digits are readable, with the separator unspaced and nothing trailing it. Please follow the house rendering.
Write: 2:15
